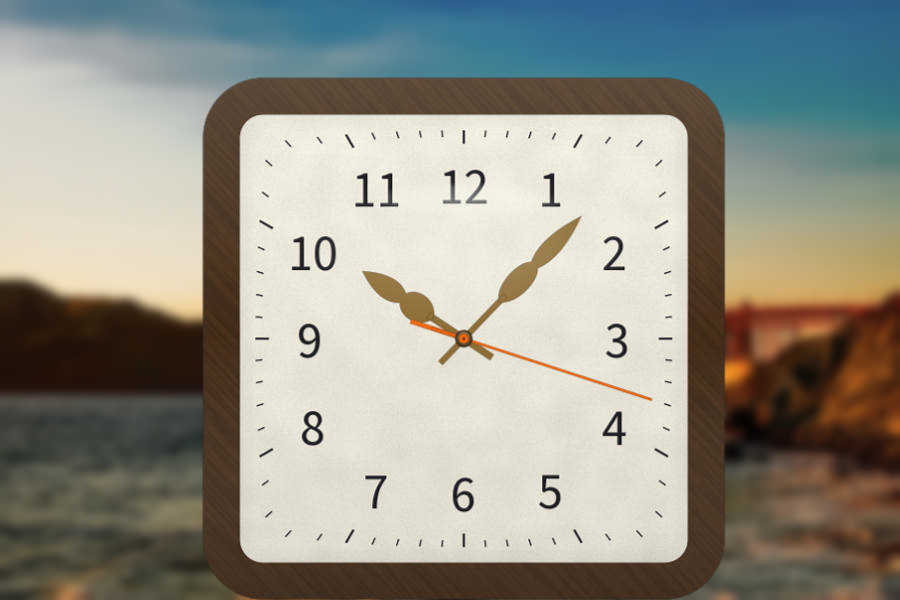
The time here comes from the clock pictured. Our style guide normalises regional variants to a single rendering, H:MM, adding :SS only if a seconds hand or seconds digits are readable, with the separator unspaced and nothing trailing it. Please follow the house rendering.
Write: 10:07:18
